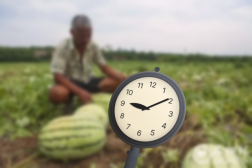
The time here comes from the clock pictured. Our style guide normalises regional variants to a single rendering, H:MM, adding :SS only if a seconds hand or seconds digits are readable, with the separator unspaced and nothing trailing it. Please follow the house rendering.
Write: 9:09
